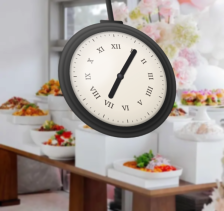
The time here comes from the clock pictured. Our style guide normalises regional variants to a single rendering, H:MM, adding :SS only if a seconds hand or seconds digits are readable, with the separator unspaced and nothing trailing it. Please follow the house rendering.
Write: 7:06
